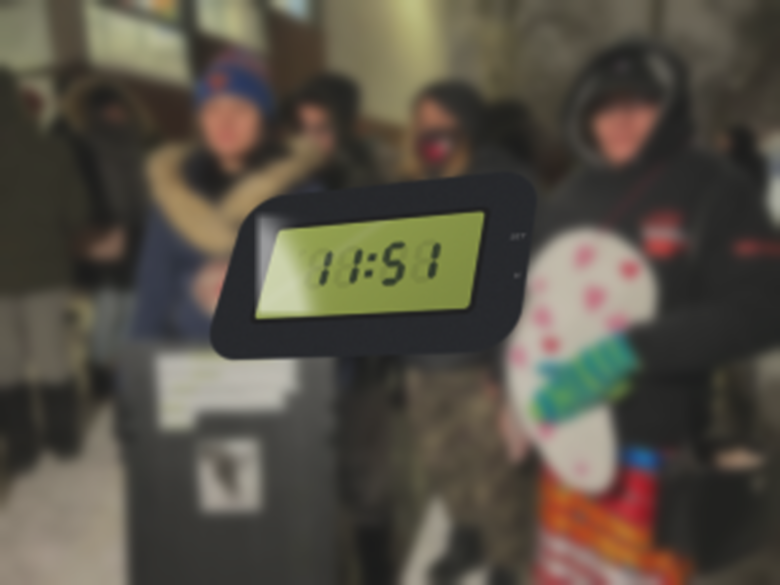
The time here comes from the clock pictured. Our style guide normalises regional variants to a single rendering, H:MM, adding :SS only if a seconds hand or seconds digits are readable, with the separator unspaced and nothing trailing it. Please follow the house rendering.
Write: 11:51
